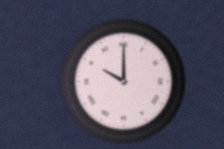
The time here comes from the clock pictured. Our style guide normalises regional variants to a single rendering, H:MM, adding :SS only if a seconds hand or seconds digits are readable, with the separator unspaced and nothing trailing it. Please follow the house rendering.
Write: 10:00
